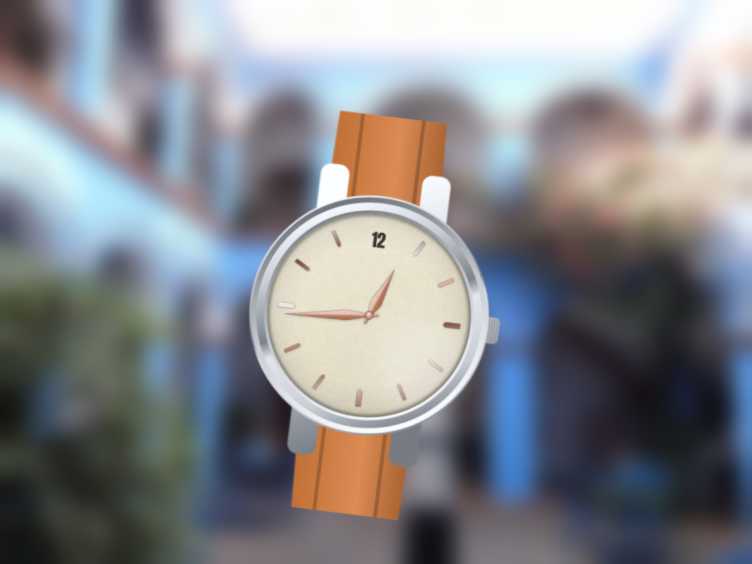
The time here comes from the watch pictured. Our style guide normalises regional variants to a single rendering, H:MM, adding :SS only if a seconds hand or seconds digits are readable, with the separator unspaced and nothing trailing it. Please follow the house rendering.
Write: 12:44
